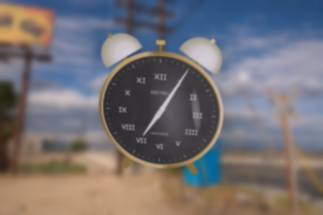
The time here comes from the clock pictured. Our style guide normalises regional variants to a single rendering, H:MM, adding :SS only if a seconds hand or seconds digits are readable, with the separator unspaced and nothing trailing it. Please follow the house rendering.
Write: 7:05
